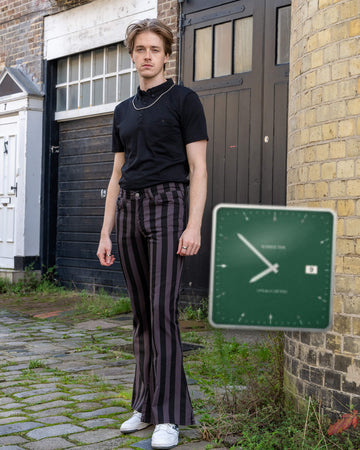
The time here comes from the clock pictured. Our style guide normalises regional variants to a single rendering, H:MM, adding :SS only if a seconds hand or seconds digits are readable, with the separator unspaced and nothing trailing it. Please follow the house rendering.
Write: 7:52
